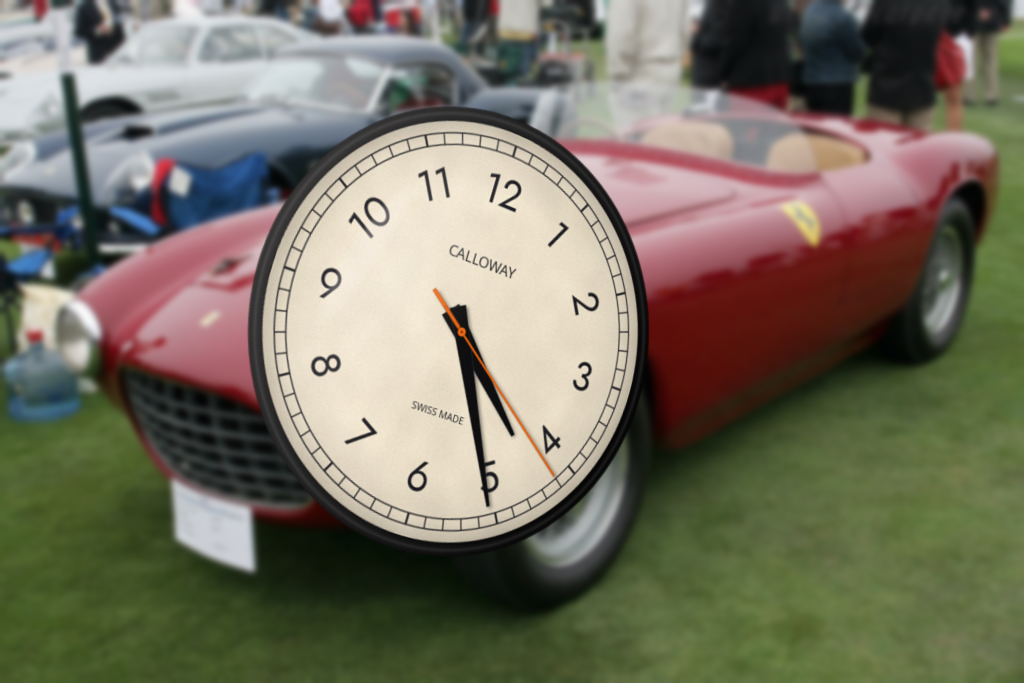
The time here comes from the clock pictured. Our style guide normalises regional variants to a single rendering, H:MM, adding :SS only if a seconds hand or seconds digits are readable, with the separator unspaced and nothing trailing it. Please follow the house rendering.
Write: 4:25:21
